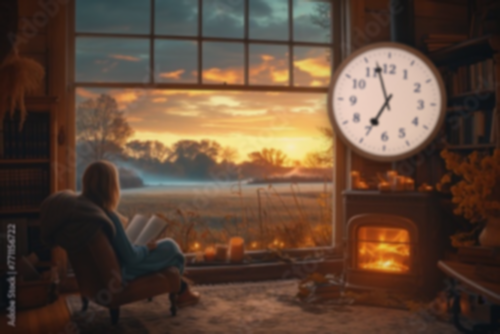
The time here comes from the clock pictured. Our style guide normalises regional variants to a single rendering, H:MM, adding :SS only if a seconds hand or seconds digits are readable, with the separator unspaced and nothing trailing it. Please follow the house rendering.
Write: 6:57
